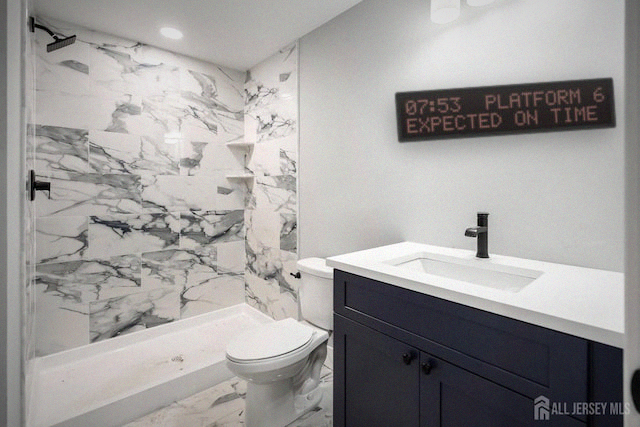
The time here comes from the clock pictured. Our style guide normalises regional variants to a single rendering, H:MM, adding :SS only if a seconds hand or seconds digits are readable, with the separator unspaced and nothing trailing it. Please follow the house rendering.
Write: 7:53
